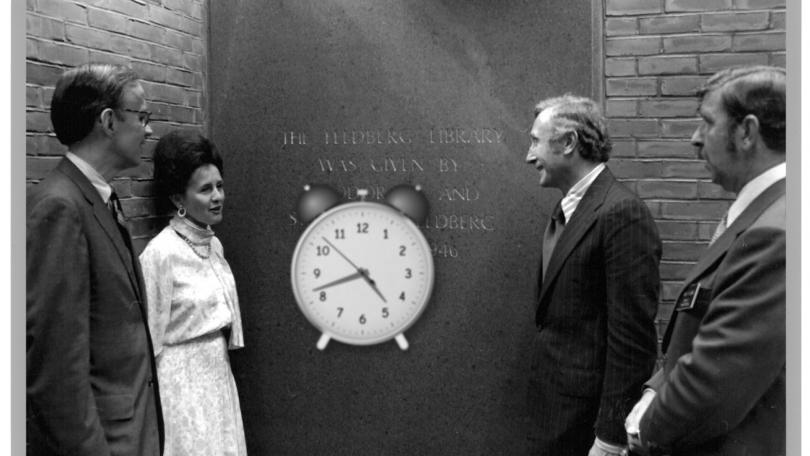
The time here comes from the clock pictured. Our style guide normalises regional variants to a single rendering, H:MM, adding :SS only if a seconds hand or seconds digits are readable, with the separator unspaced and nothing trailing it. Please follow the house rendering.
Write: 4:41:52
